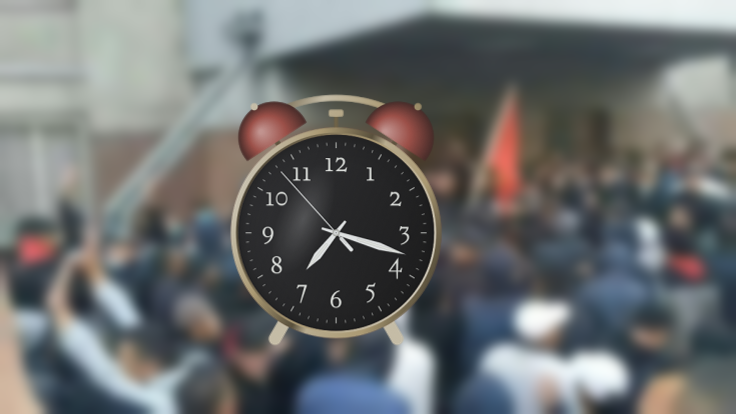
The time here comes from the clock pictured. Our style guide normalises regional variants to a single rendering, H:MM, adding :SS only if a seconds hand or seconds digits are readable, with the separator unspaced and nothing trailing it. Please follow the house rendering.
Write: 7:17:53
